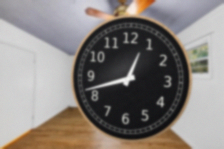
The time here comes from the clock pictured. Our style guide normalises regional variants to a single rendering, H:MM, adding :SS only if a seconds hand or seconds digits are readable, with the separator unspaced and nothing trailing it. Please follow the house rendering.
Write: 12:42
